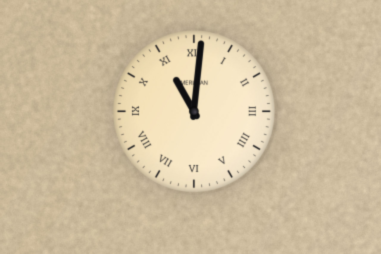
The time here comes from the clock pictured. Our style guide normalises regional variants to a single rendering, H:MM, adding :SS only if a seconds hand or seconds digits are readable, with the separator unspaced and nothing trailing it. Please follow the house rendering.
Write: 11:01
